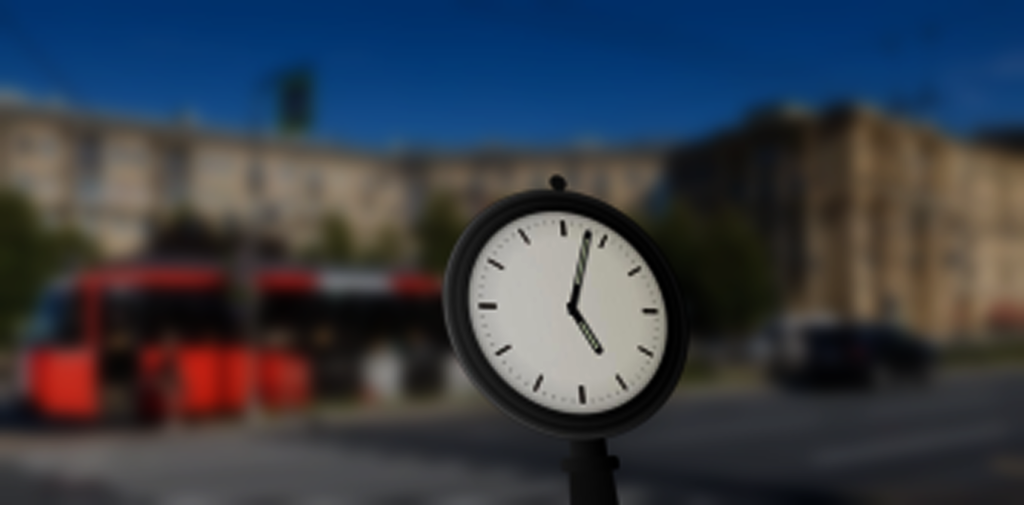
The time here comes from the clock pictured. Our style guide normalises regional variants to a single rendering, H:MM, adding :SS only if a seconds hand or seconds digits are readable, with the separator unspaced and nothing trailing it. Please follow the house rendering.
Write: 5:03
